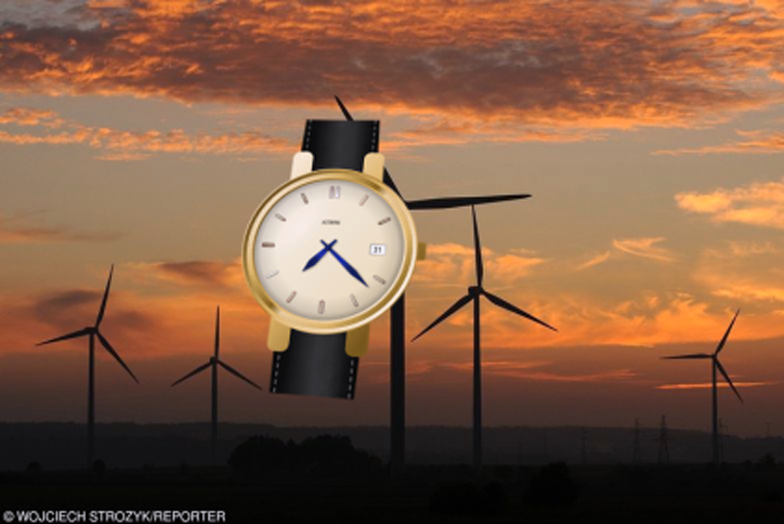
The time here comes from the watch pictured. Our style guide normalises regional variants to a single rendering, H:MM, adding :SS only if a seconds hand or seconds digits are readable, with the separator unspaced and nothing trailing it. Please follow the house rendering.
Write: 7:22
